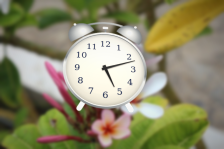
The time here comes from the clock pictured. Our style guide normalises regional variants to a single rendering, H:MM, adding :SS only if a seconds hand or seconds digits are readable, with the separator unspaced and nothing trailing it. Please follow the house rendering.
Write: 5:12
